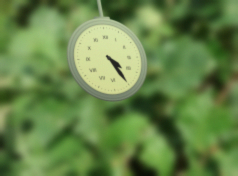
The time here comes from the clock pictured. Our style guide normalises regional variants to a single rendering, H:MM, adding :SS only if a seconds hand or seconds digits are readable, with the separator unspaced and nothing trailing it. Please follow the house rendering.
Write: 4:25
